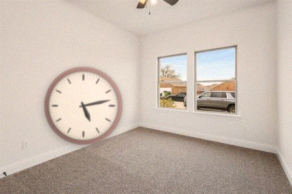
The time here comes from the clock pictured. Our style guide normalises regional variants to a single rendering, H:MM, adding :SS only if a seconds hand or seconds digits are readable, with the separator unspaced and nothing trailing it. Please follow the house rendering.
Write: 5:13
